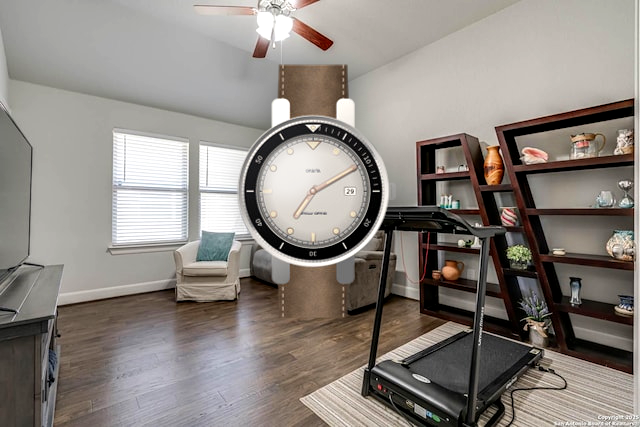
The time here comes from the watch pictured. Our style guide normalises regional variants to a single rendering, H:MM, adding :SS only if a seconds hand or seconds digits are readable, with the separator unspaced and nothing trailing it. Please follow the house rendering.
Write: 7:10
